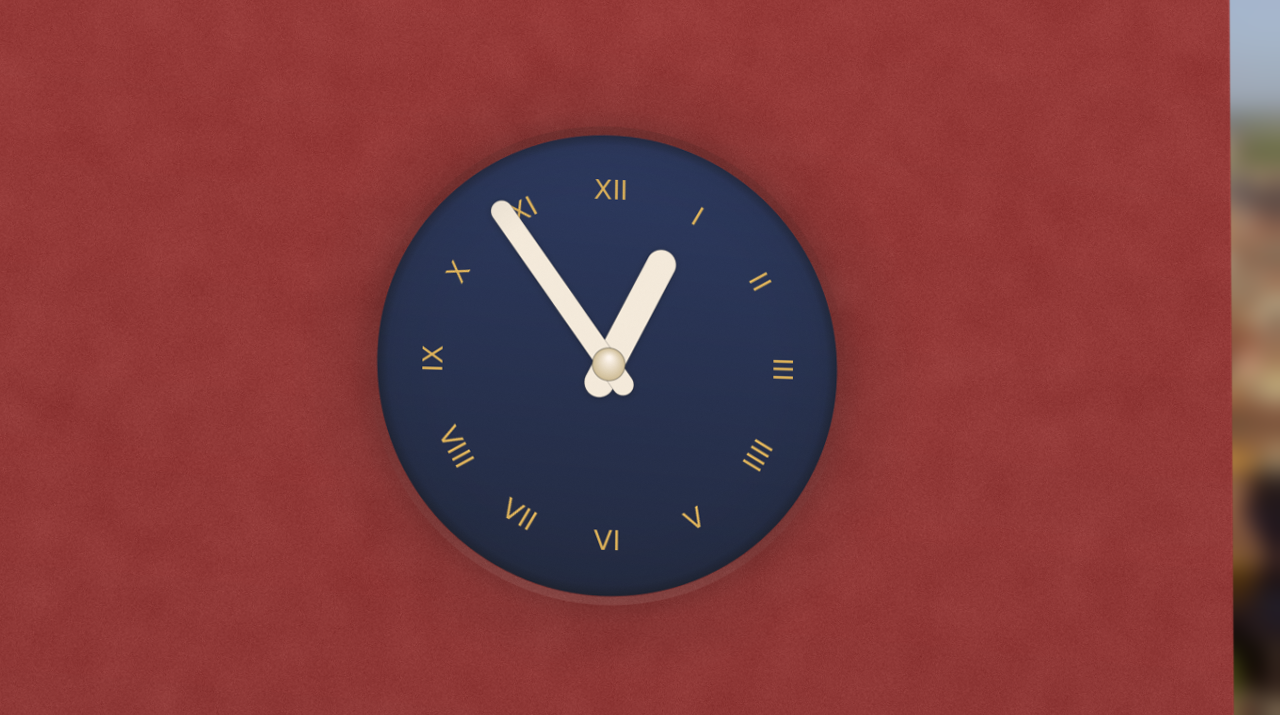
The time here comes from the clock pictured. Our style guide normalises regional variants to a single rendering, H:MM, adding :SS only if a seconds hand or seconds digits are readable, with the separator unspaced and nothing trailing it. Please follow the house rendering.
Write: 12:54
